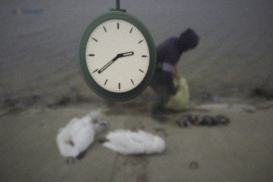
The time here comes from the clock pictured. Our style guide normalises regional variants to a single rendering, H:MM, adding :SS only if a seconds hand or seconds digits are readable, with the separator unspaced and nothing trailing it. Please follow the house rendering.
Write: 2:39
